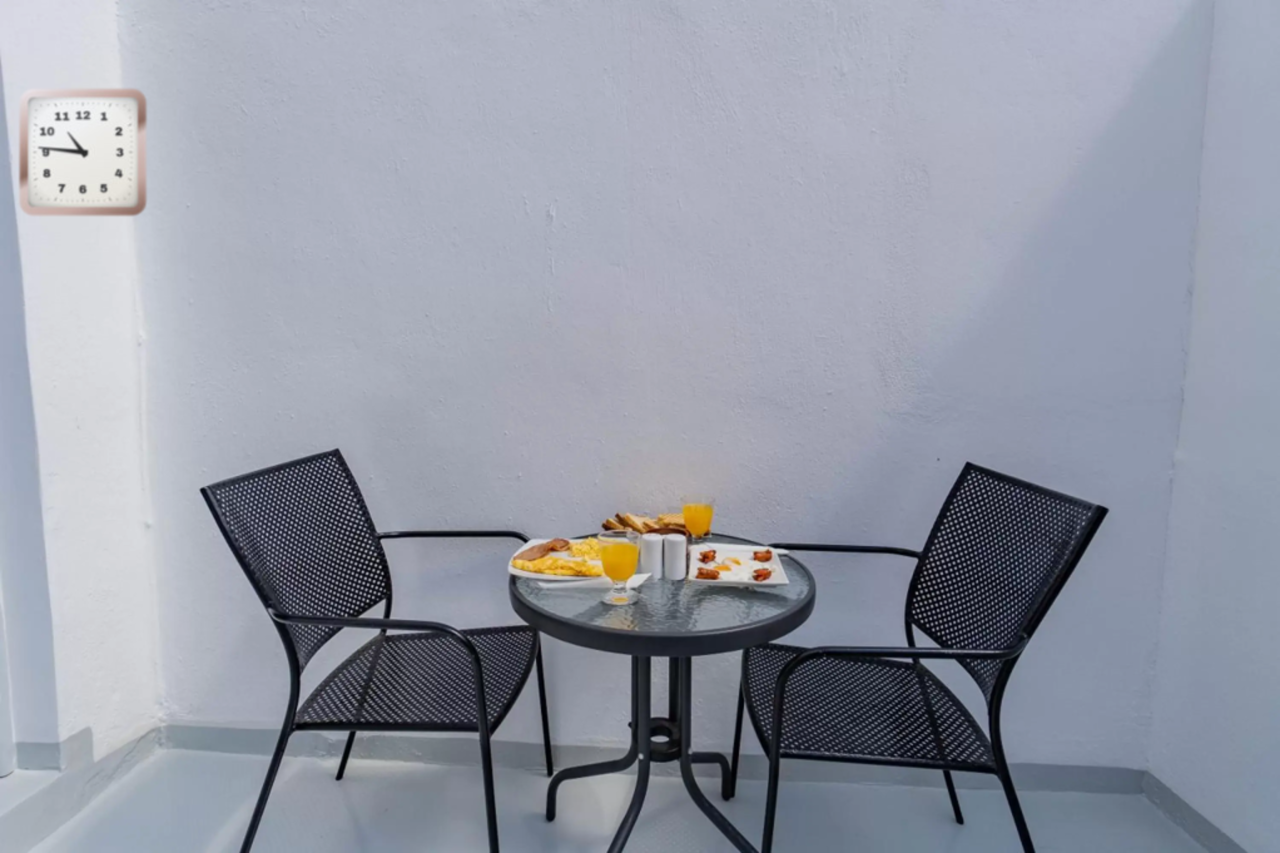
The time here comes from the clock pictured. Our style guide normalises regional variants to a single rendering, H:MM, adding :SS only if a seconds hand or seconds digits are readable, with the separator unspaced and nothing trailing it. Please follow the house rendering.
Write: 10:46
